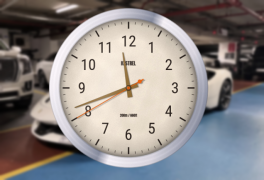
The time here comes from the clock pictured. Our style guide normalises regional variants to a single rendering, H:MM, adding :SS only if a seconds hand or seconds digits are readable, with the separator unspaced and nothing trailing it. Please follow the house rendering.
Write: 11:41:40
